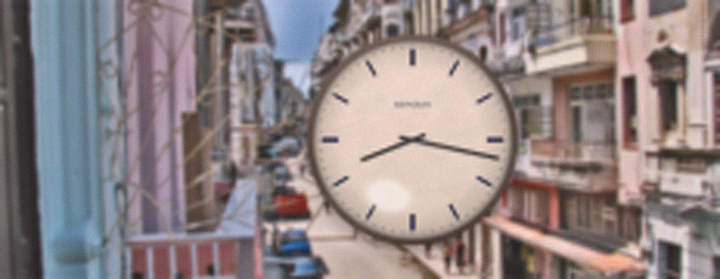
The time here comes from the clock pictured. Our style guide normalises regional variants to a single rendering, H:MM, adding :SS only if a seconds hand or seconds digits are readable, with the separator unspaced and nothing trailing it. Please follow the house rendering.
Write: 8:17
